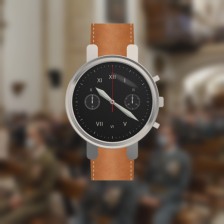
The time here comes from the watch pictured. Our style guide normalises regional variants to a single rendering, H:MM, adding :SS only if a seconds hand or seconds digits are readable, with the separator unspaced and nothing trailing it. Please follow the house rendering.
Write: 10:21
